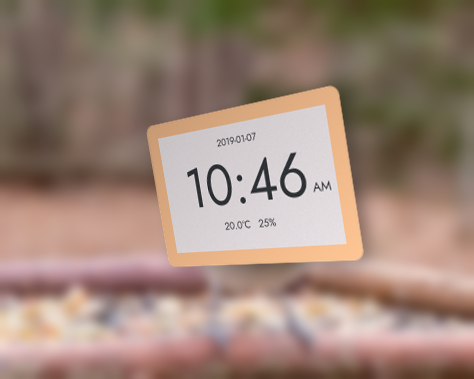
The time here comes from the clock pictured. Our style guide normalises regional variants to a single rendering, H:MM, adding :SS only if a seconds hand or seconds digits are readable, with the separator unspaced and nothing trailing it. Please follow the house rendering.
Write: 10:46
